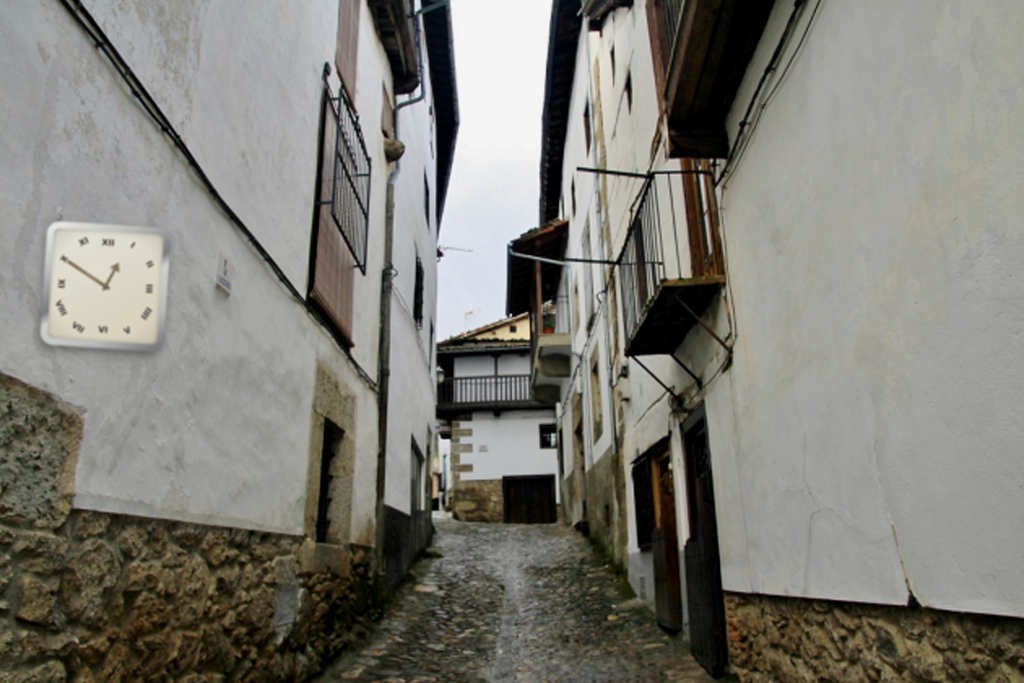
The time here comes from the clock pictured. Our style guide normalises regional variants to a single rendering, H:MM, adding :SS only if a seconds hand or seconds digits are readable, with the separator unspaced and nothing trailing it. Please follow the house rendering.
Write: 12:50
